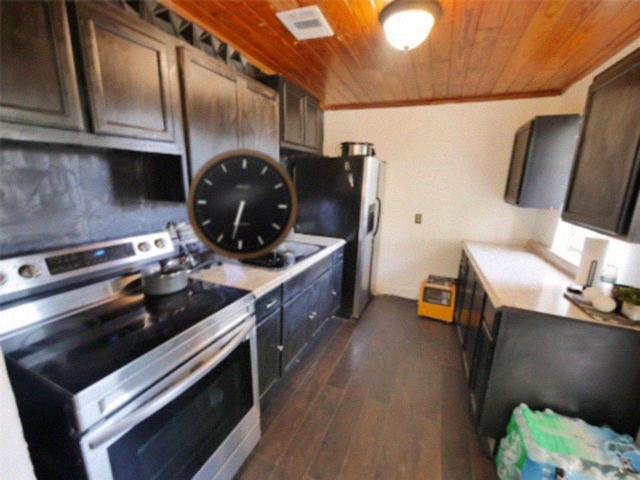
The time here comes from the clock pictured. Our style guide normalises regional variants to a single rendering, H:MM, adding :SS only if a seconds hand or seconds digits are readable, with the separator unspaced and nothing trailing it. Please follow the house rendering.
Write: 6:32
